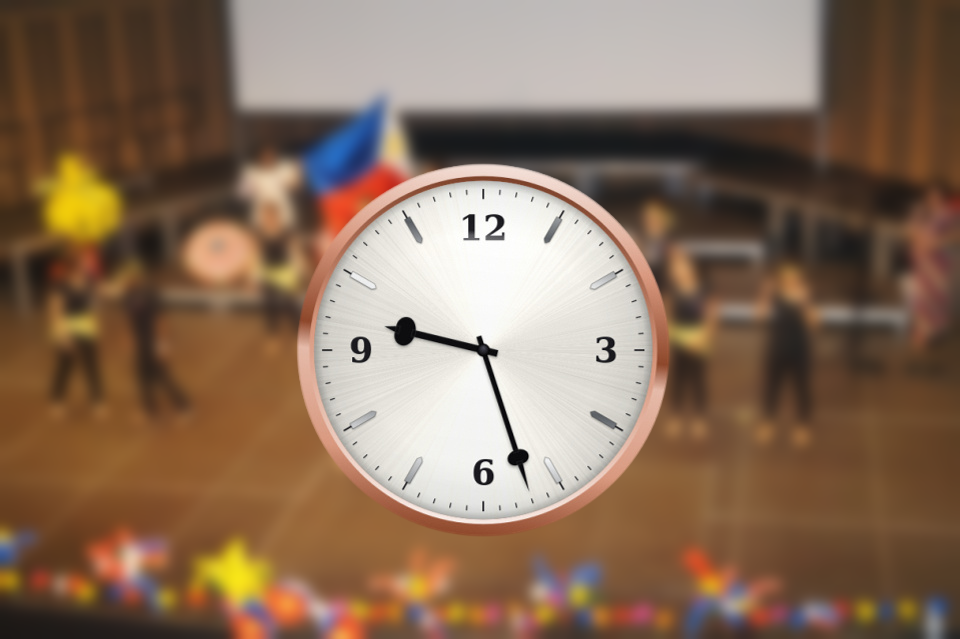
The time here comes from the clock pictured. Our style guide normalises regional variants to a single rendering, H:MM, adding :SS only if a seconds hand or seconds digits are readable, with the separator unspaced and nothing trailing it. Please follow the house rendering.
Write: 9:27
